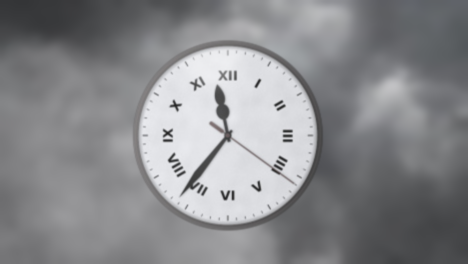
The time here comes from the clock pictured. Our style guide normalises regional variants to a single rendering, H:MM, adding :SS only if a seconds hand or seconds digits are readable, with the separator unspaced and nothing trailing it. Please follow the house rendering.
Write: 11:36:21
